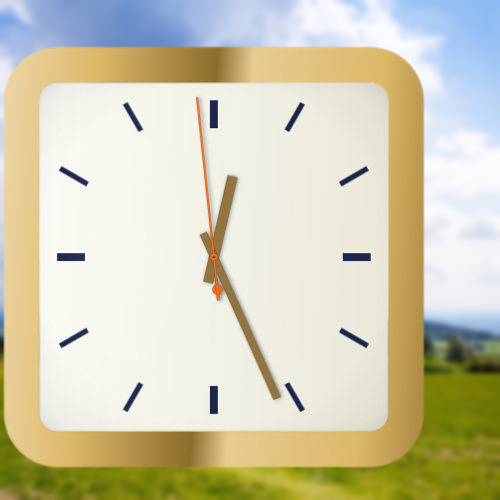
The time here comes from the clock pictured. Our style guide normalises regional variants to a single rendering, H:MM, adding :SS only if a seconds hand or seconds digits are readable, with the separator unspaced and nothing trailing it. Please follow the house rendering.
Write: 12:25:59
